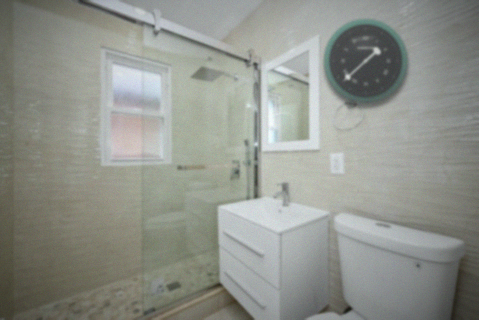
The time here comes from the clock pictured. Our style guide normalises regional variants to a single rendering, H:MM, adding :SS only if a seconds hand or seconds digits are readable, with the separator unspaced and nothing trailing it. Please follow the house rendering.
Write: 1:38
